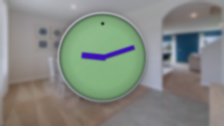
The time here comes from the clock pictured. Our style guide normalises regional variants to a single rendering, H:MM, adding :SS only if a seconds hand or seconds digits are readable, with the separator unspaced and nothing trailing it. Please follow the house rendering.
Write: 9:12
